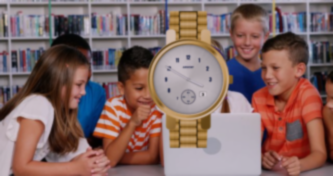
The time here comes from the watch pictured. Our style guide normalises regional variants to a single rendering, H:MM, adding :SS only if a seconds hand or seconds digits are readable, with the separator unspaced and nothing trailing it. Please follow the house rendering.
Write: 3:50
